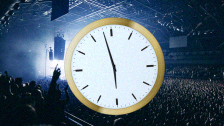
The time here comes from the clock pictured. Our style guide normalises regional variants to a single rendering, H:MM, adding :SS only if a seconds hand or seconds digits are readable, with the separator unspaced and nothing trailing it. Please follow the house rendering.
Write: 5:58
